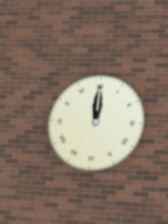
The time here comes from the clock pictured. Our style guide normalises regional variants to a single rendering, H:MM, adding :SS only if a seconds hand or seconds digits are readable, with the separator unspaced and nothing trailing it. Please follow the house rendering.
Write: 12:00
